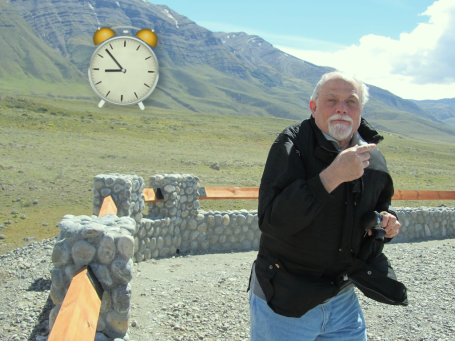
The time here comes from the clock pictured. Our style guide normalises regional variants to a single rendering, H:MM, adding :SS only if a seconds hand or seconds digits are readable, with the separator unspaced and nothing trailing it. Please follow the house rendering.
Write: 8:53
